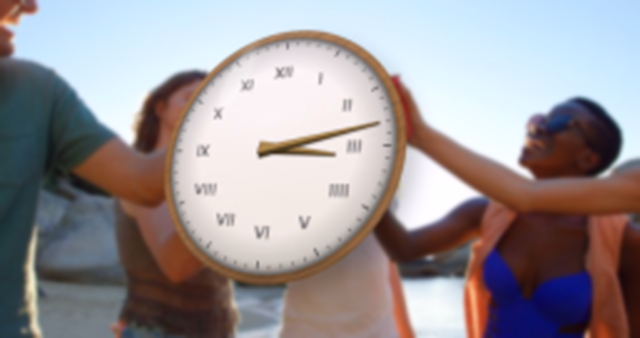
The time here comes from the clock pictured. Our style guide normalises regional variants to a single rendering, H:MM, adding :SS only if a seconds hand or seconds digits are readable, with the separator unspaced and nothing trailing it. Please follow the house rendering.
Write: 3:13
